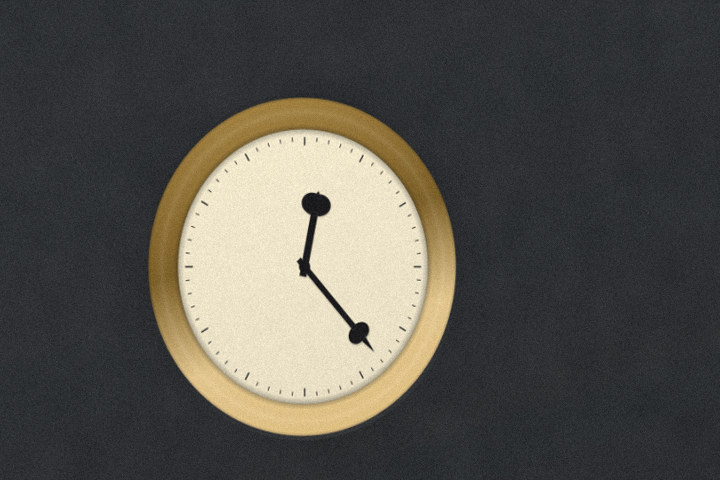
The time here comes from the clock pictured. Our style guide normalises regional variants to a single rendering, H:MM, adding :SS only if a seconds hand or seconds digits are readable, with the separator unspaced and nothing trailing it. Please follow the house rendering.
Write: 12:23
